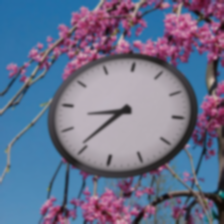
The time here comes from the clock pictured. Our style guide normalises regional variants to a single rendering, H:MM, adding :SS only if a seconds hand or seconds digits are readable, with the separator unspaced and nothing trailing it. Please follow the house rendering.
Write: 8:36
